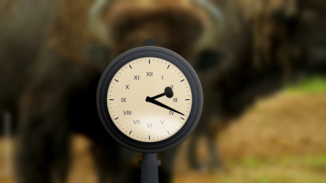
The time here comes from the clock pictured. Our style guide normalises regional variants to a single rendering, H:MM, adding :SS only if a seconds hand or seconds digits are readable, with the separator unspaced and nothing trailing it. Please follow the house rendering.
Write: 2:19
